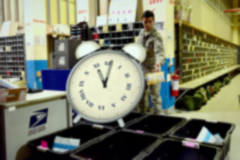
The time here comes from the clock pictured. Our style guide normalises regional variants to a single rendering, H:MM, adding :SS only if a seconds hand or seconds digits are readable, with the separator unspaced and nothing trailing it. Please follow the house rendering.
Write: 11:01
